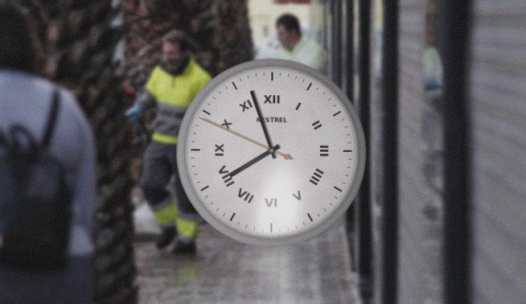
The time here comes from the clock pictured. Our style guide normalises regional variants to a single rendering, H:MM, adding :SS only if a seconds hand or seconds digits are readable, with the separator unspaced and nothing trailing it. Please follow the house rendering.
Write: 7:56:49
